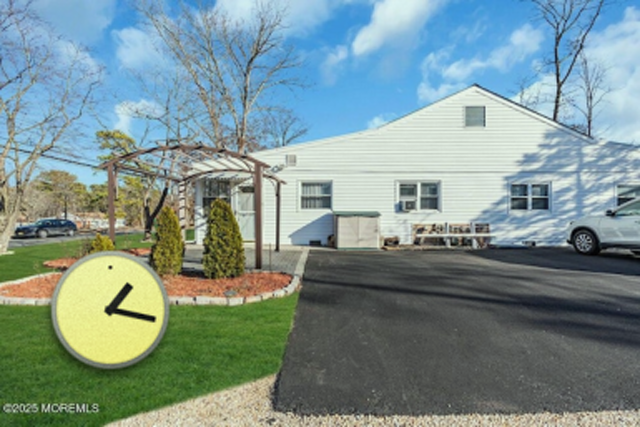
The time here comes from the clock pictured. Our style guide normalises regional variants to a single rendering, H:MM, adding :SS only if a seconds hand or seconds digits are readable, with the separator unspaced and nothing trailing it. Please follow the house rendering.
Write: 1:17
